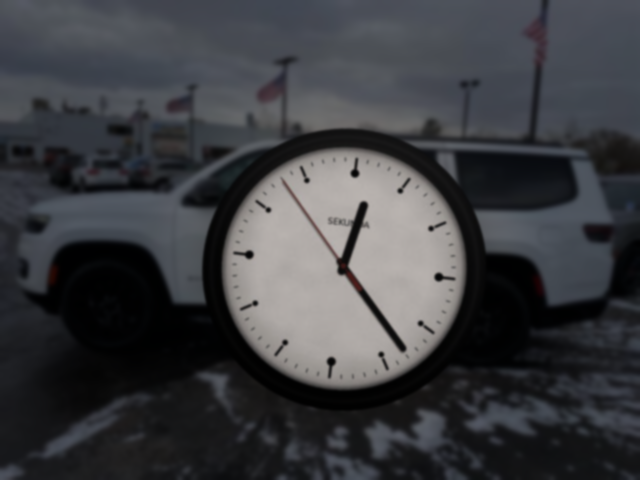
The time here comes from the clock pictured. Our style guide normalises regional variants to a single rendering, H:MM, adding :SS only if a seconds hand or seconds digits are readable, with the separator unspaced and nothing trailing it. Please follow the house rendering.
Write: 12:22:53
